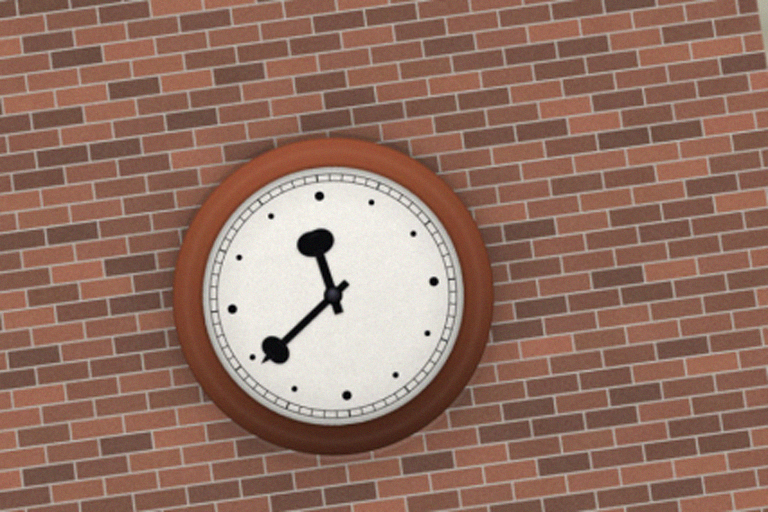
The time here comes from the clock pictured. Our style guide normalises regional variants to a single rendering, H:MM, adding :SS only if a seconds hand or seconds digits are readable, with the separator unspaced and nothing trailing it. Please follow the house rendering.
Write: 11:39
